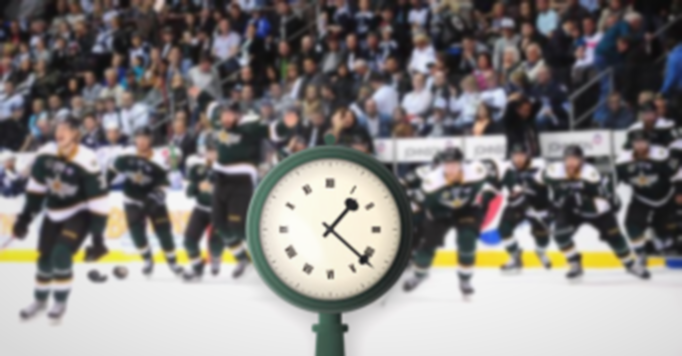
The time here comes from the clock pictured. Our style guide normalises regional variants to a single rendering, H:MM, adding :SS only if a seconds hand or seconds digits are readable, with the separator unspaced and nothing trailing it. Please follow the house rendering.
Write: 1:22
